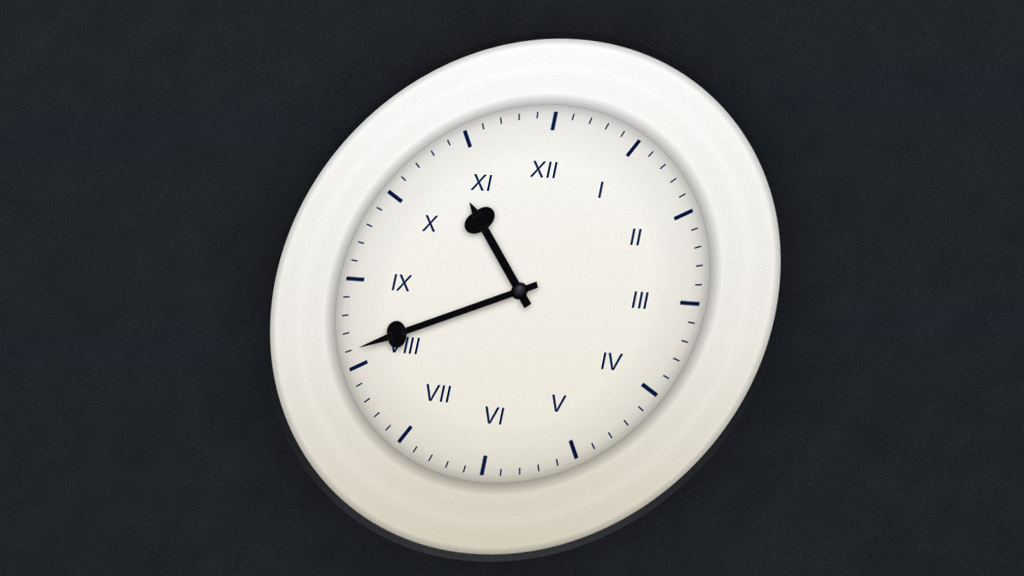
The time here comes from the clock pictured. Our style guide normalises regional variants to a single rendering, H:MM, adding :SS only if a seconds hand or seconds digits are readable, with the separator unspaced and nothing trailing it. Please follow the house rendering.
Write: 10:41
